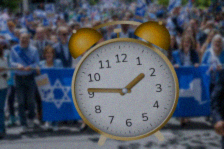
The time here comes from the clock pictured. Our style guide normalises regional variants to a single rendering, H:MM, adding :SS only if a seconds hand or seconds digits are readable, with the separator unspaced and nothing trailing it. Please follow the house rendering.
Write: 1:46
